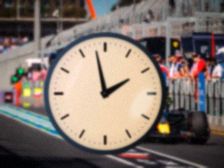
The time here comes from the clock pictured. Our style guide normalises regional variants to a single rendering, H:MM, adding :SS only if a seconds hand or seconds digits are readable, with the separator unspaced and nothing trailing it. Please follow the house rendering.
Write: 1:58
